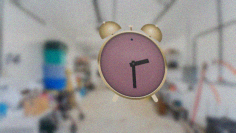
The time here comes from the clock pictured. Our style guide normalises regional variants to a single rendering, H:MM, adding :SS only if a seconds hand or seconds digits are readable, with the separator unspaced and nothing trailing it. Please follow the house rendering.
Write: 2:30
